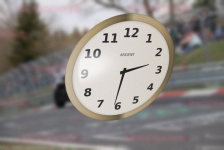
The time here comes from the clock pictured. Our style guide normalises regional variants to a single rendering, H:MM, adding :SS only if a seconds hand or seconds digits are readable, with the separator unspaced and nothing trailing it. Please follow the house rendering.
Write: 2:31
